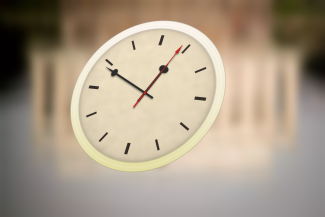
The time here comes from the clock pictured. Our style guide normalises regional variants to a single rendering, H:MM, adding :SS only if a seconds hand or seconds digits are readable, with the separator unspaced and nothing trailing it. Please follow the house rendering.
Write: 12:49:04
